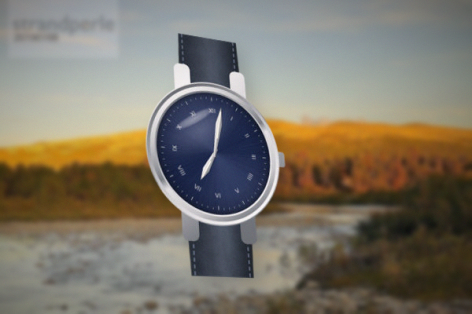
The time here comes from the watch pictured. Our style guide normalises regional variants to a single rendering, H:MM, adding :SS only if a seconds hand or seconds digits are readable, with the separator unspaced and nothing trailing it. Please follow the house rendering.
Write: 7:02
